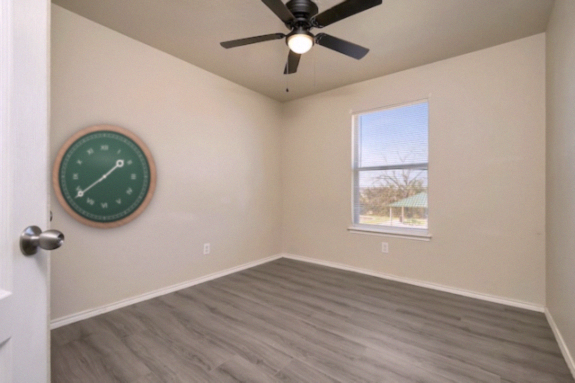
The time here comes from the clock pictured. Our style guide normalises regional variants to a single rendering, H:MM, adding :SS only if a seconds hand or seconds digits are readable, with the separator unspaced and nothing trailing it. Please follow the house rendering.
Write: 1:39
